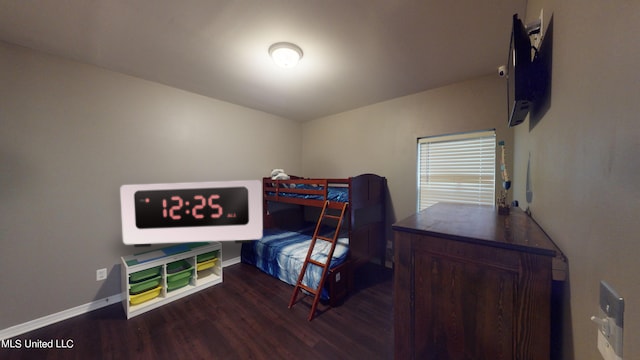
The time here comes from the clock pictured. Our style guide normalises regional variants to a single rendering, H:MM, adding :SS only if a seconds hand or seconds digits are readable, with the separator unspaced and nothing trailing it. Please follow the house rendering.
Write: 12:25
